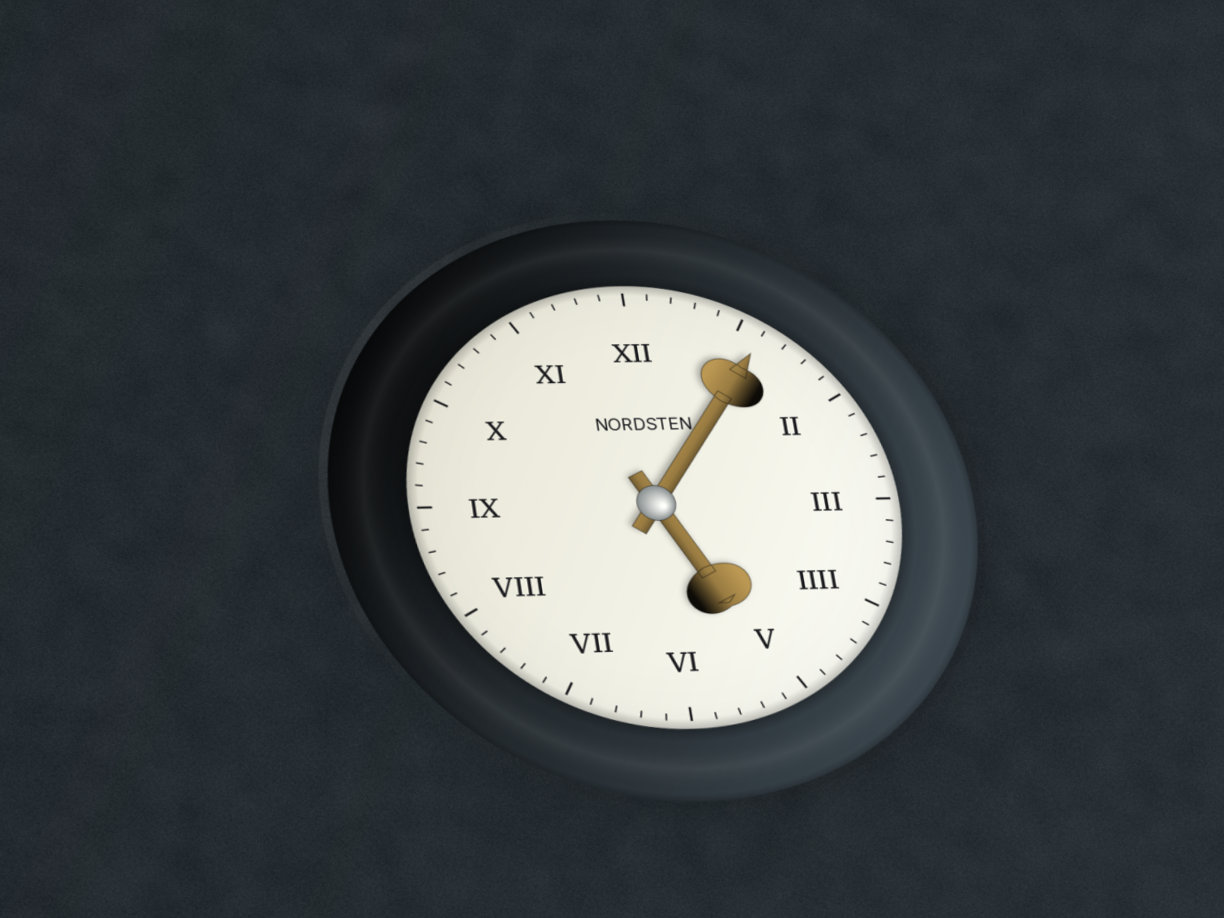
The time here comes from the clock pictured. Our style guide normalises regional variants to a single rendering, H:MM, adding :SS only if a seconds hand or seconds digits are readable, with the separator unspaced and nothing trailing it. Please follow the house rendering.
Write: 5:06
